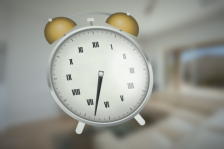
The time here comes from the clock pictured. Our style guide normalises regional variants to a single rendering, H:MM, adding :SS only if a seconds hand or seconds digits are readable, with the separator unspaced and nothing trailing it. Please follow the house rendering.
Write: 6:33
